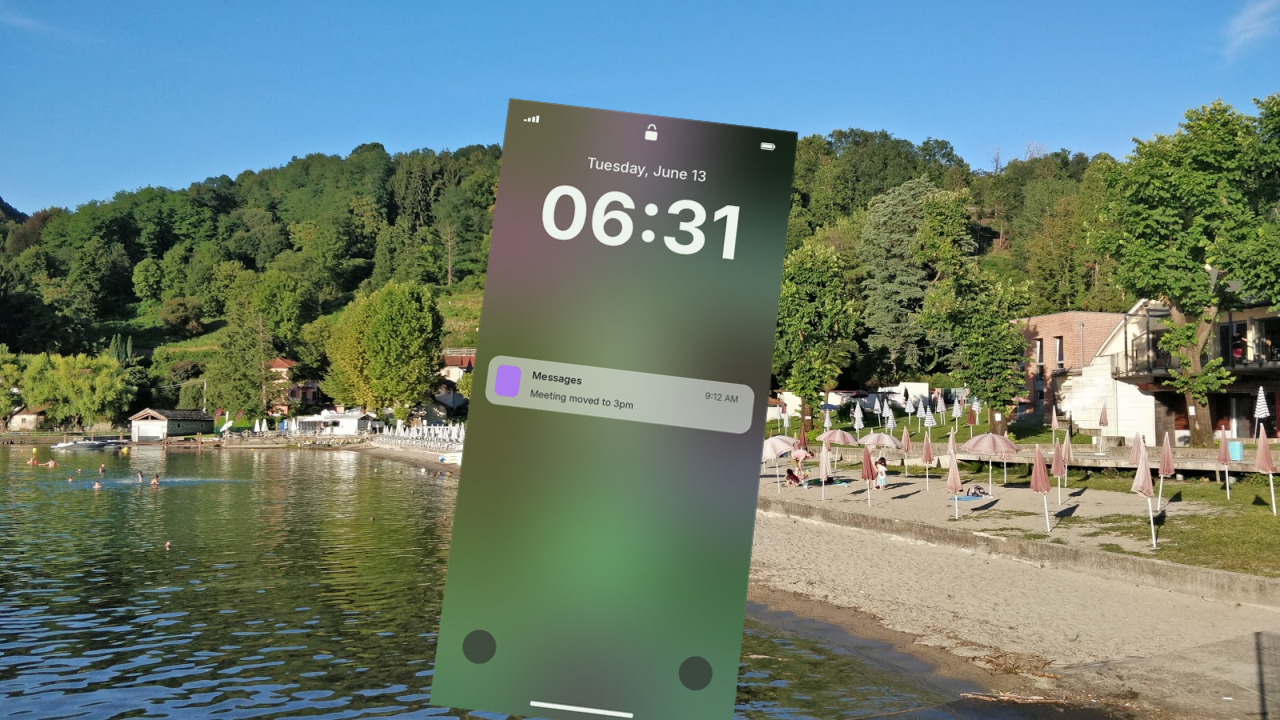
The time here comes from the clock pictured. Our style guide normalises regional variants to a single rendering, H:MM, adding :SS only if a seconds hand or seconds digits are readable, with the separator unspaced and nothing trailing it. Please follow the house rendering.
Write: 6:31
